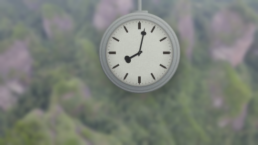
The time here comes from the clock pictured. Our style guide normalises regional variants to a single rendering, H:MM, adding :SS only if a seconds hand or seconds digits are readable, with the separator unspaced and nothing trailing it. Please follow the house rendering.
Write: 8:02
